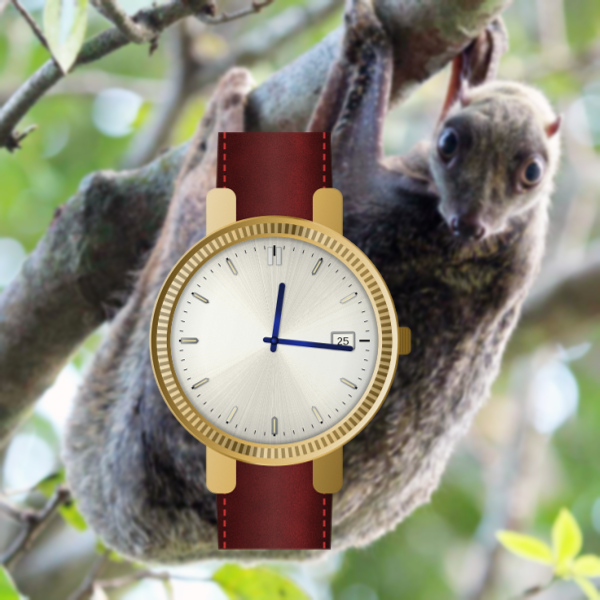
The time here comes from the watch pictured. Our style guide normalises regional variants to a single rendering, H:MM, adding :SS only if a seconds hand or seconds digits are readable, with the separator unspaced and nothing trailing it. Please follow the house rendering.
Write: 12:16
